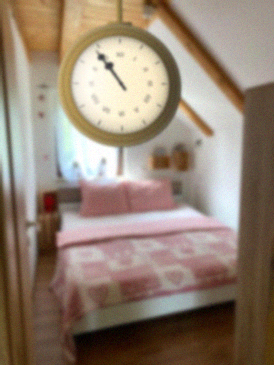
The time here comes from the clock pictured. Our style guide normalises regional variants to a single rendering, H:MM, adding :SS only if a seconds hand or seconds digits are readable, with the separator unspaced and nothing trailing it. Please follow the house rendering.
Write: 10:54
